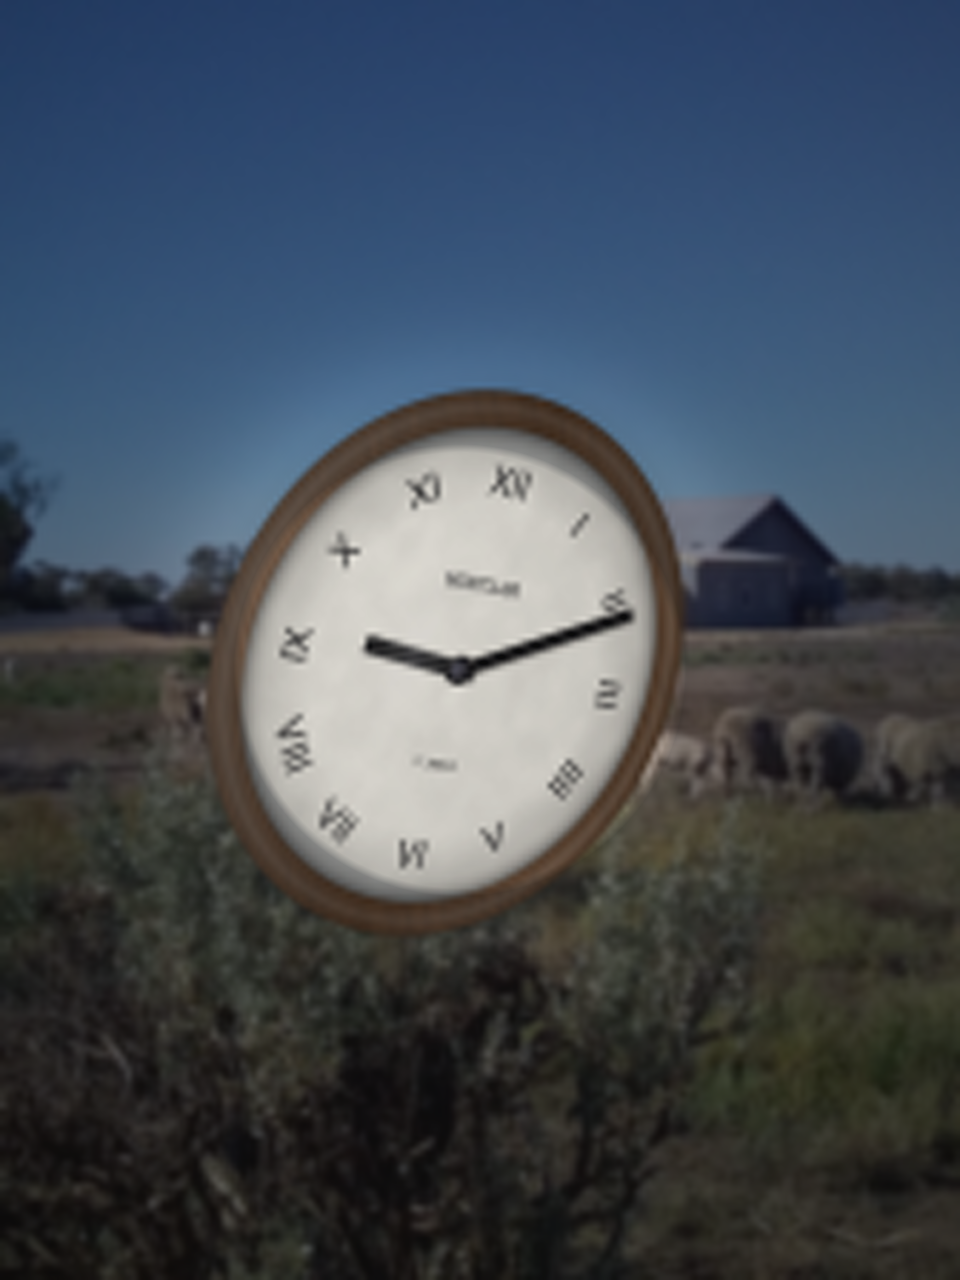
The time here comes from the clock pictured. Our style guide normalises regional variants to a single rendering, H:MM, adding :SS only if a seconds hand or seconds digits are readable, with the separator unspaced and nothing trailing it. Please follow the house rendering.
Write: 9:11
